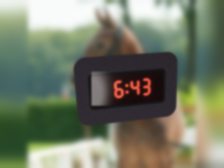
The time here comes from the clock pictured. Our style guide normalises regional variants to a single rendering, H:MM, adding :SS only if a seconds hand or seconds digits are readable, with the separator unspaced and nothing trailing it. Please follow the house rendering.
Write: 6:43
